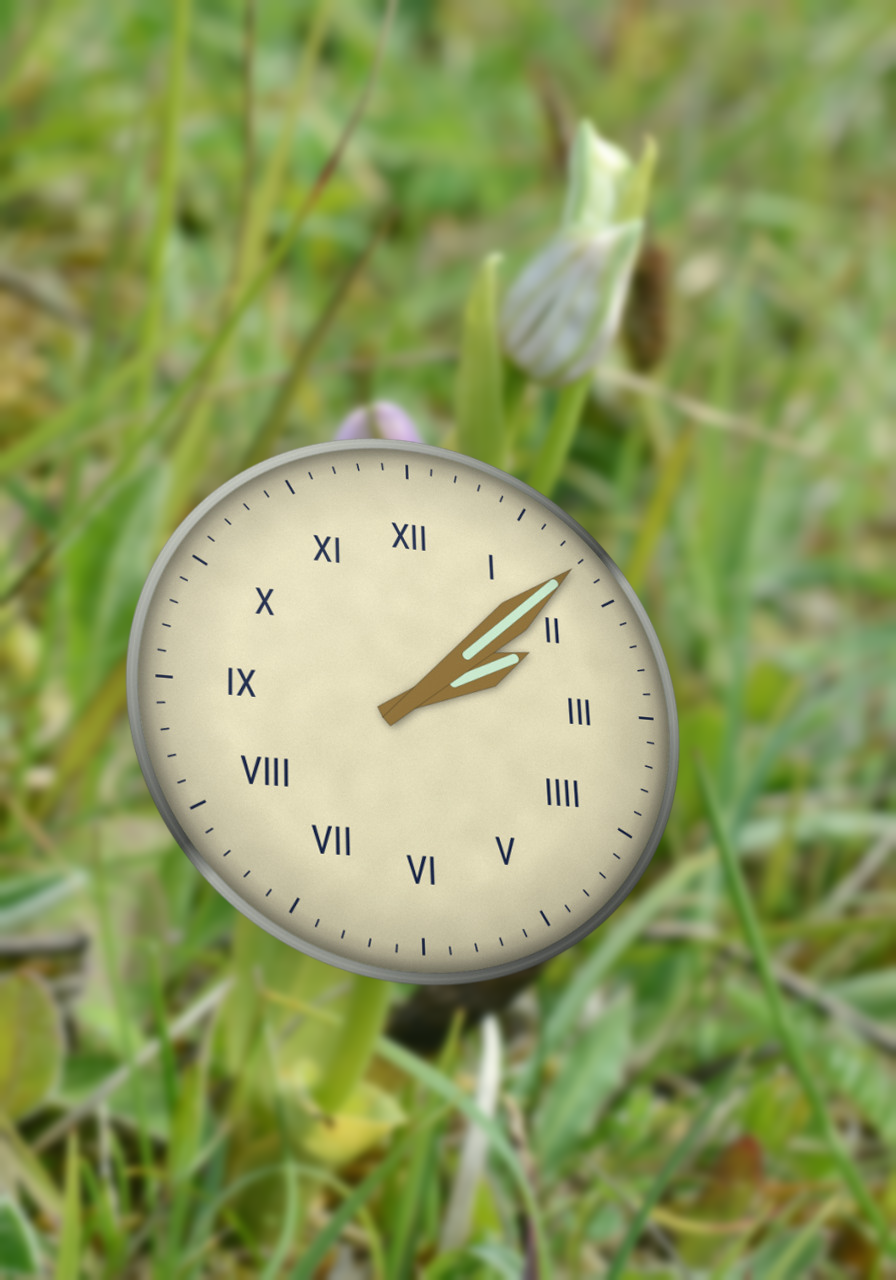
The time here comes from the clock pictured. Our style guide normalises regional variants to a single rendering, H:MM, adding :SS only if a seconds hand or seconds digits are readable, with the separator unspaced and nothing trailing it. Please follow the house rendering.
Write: 2:08
